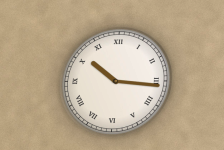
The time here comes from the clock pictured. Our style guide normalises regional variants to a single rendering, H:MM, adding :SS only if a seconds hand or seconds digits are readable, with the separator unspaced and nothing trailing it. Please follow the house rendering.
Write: 10:16
